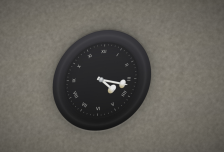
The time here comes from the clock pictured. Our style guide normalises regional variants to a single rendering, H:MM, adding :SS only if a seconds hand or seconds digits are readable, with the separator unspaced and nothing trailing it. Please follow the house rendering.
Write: 4:17
